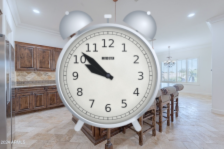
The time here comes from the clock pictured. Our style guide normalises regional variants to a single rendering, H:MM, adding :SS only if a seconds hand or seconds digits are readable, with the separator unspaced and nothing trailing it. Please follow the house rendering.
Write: 9:52
